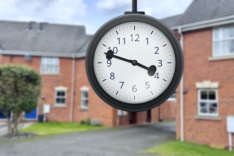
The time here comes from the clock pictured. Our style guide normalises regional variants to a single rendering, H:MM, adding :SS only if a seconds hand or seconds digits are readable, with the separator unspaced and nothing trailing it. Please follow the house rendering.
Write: 3:48
